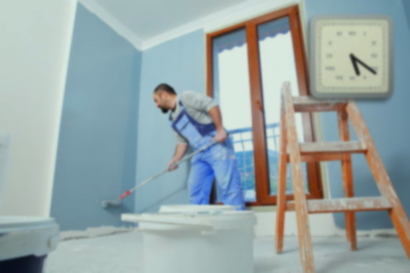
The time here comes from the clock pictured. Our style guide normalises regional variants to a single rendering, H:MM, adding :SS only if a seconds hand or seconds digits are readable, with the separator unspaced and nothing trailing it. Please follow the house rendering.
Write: 5:21
